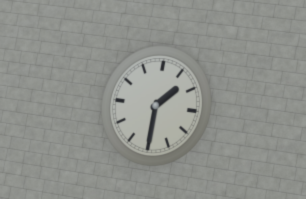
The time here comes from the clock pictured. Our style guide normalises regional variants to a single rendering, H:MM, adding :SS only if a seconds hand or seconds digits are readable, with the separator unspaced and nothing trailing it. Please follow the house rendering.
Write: 1:30
